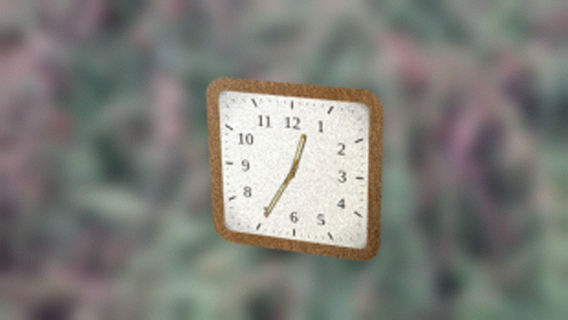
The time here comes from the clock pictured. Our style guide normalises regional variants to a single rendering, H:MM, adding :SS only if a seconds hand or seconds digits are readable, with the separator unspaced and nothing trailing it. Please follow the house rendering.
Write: 12:35
